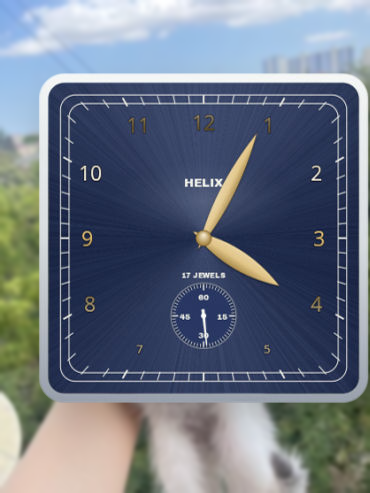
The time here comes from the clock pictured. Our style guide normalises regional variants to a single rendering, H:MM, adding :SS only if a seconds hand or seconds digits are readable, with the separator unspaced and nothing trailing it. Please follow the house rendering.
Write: 4:04:29
